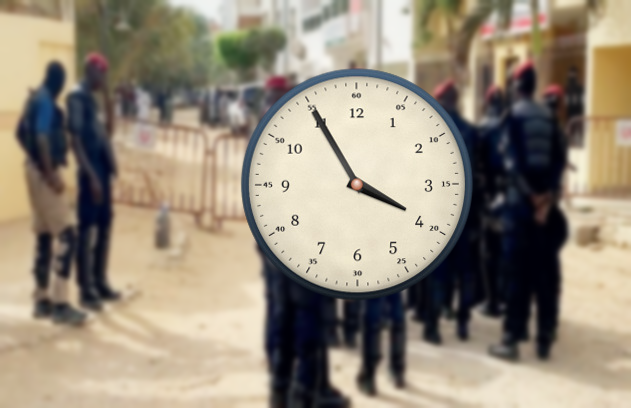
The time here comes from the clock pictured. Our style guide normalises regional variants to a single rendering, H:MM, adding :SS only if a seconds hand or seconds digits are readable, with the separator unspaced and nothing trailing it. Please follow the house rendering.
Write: 3:55
